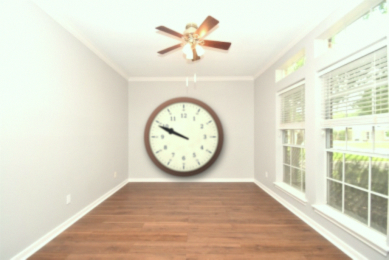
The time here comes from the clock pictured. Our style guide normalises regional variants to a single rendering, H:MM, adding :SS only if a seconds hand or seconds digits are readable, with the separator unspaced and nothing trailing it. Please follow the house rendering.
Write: 9:49
